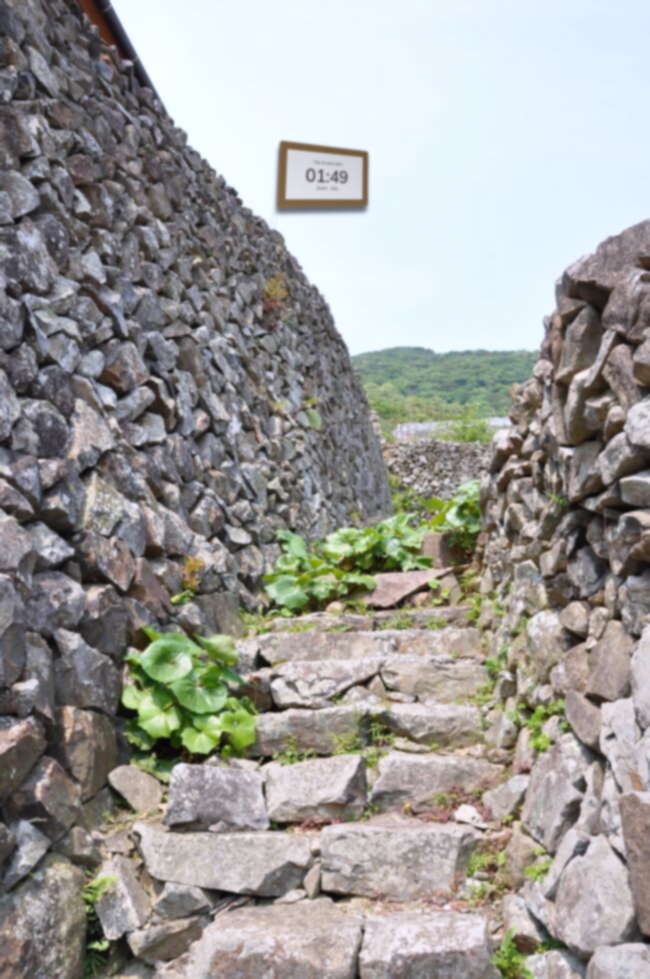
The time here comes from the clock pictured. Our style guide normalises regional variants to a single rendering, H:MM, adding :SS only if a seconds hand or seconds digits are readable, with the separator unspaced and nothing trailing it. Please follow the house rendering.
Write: 1:49
